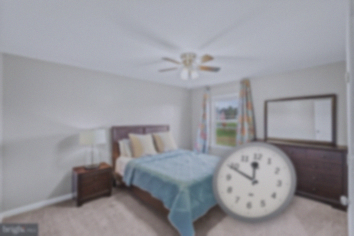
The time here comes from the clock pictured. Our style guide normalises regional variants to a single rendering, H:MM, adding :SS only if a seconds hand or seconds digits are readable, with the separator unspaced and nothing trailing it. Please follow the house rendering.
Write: 11:49
